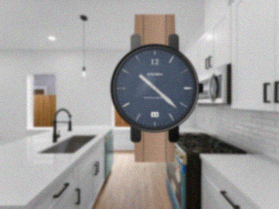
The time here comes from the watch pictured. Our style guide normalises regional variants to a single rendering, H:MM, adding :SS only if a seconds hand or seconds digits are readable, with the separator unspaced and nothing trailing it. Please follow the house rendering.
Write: 10:22
